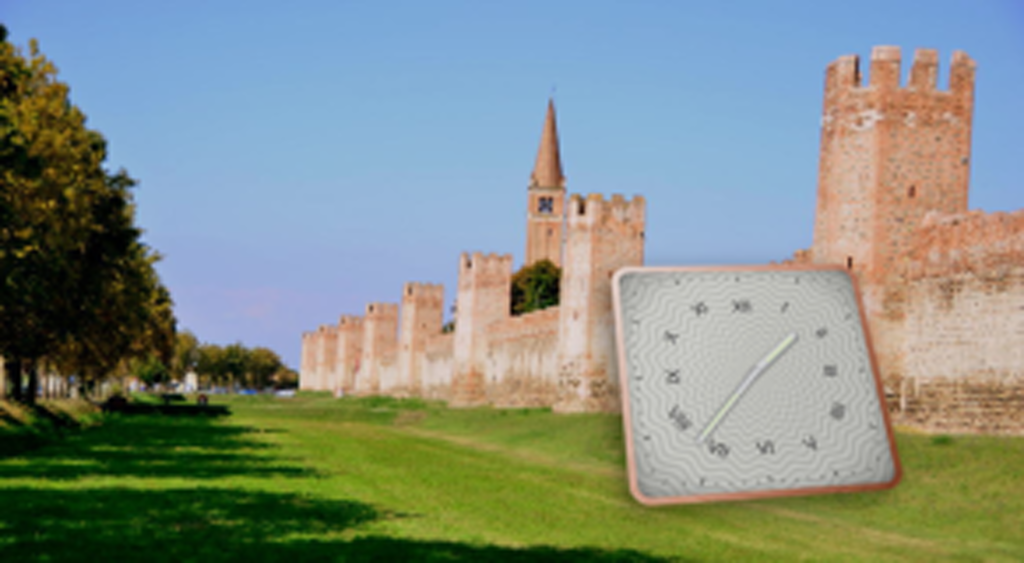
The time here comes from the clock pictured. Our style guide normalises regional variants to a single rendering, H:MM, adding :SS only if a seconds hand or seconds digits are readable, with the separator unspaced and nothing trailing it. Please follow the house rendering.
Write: 1:37
